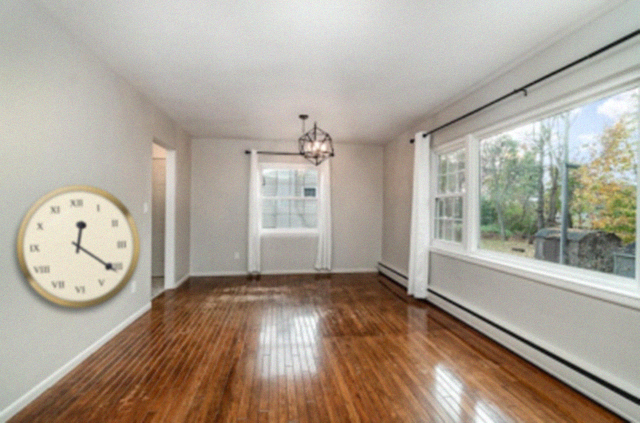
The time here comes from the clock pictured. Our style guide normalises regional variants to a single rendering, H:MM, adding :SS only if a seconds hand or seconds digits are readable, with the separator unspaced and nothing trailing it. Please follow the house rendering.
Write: 12:21
